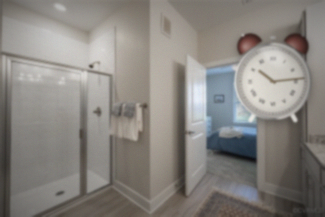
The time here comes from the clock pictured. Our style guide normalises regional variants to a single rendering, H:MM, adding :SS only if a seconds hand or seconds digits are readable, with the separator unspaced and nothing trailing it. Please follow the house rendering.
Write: 10:14
